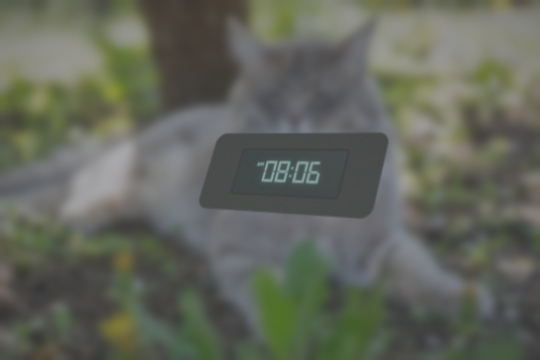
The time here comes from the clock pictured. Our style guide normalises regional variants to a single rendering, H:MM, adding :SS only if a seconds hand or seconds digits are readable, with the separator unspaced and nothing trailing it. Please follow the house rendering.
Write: 8:06
